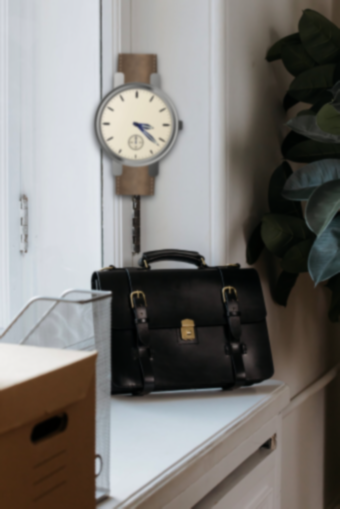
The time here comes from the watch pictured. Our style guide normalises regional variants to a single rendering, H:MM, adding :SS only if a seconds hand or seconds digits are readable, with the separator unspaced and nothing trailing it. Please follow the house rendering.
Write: 3:22
